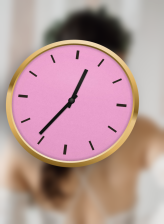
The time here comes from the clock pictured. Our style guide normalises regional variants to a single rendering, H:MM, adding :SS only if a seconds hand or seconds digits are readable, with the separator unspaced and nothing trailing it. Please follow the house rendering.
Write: 12:36
